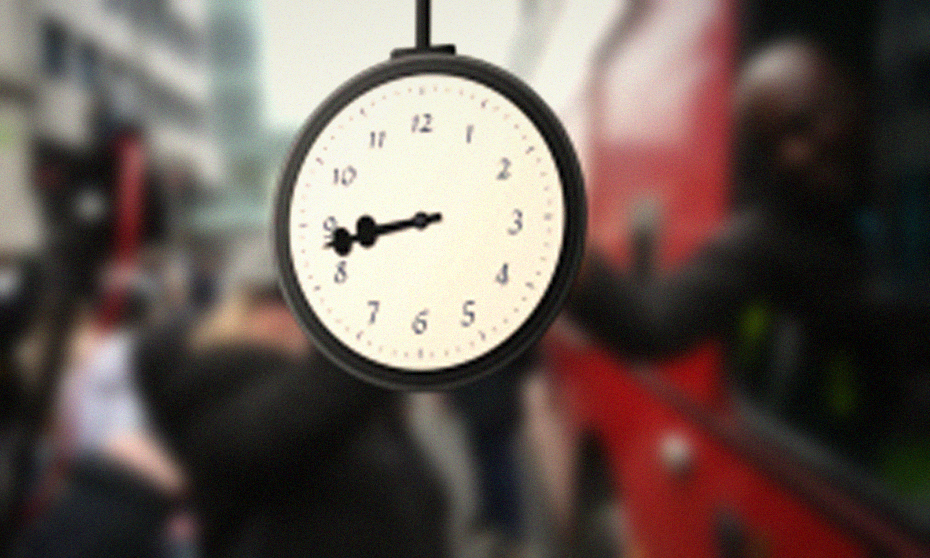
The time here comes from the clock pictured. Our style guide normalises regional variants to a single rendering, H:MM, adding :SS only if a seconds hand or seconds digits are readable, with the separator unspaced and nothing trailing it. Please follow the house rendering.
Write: 8:43
